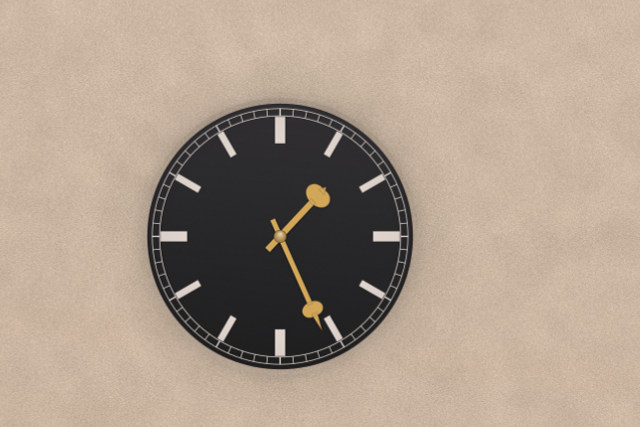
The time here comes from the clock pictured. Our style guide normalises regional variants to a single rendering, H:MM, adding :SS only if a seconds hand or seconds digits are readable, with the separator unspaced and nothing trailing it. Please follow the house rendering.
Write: 1:26
